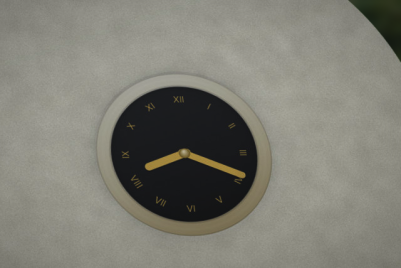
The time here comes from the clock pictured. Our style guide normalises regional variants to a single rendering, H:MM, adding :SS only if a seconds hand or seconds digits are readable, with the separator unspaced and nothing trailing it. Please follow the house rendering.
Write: 8:19
